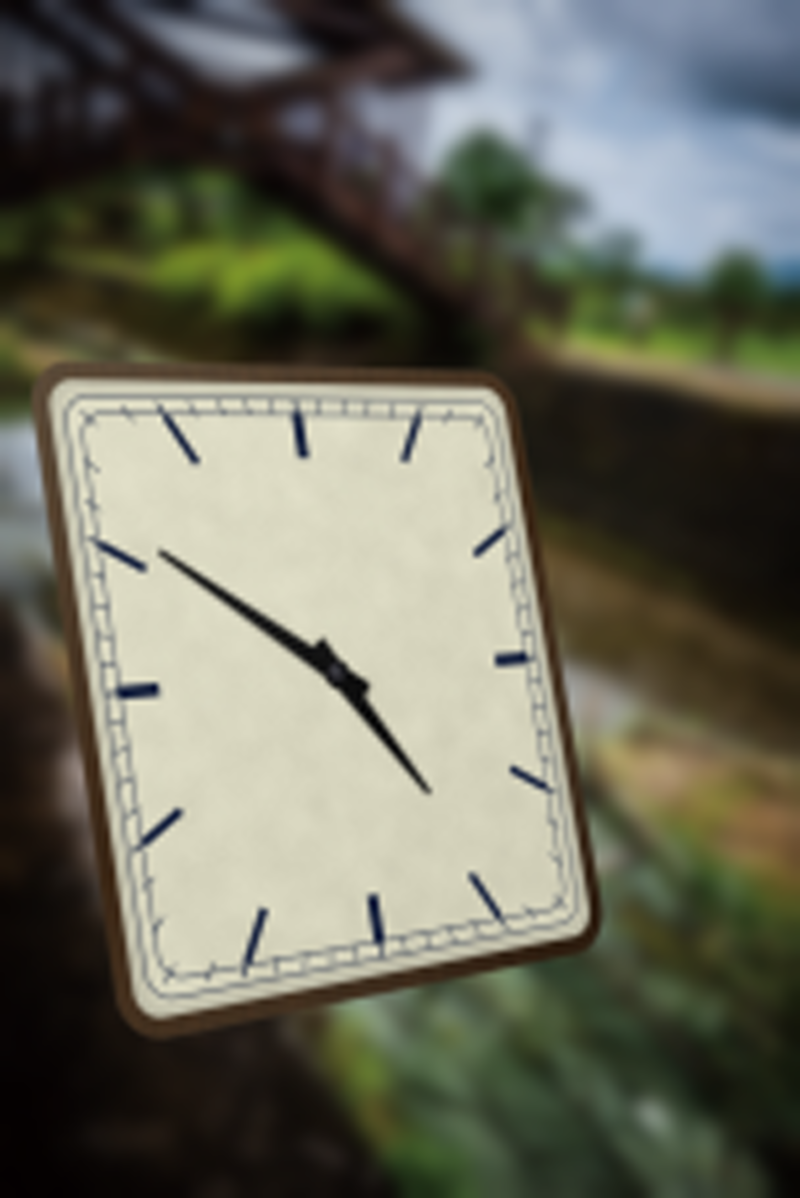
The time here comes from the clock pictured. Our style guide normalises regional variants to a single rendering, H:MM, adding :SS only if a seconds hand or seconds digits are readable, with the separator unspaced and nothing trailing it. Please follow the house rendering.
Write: 4:51
